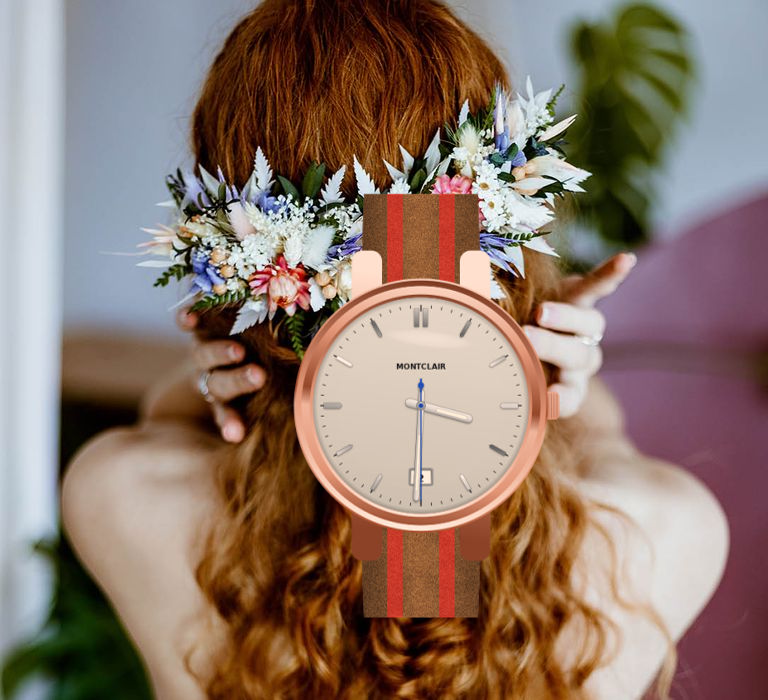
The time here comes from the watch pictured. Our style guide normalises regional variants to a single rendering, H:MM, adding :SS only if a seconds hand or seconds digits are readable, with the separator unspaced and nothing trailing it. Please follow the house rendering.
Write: 3:30:30
